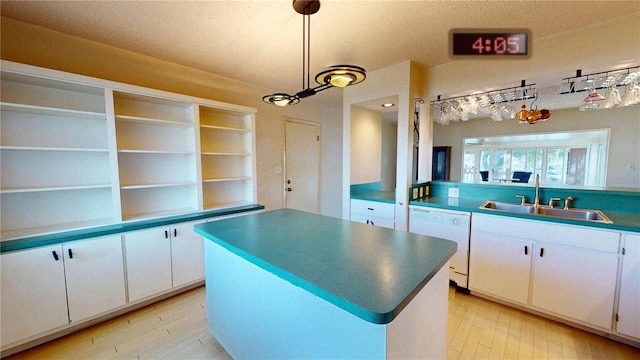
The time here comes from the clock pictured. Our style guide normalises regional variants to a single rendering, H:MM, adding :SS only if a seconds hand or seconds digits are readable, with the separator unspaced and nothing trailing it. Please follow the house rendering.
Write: 4:05
